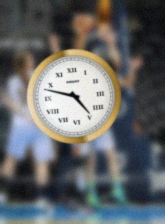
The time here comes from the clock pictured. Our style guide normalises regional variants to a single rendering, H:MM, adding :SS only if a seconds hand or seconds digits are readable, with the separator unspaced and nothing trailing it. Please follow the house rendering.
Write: 4:48
